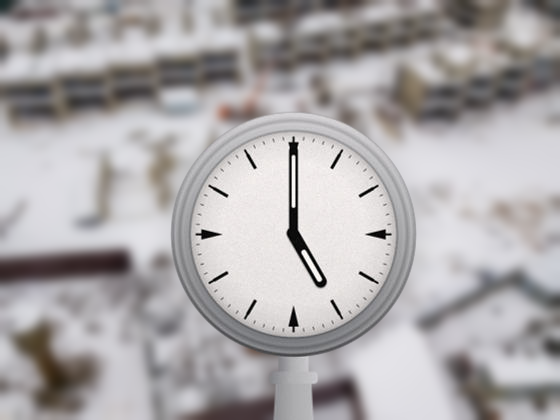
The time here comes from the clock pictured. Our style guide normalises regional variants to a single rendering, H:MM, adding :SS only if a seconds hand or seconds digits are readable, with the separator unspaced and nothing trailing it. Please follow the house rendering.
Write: 5:00
